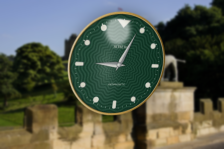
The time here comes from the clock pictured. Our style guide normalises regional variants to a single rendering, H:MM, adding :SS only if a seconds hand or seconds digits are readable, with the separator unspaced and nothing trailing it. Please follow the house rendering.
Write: 9:04
